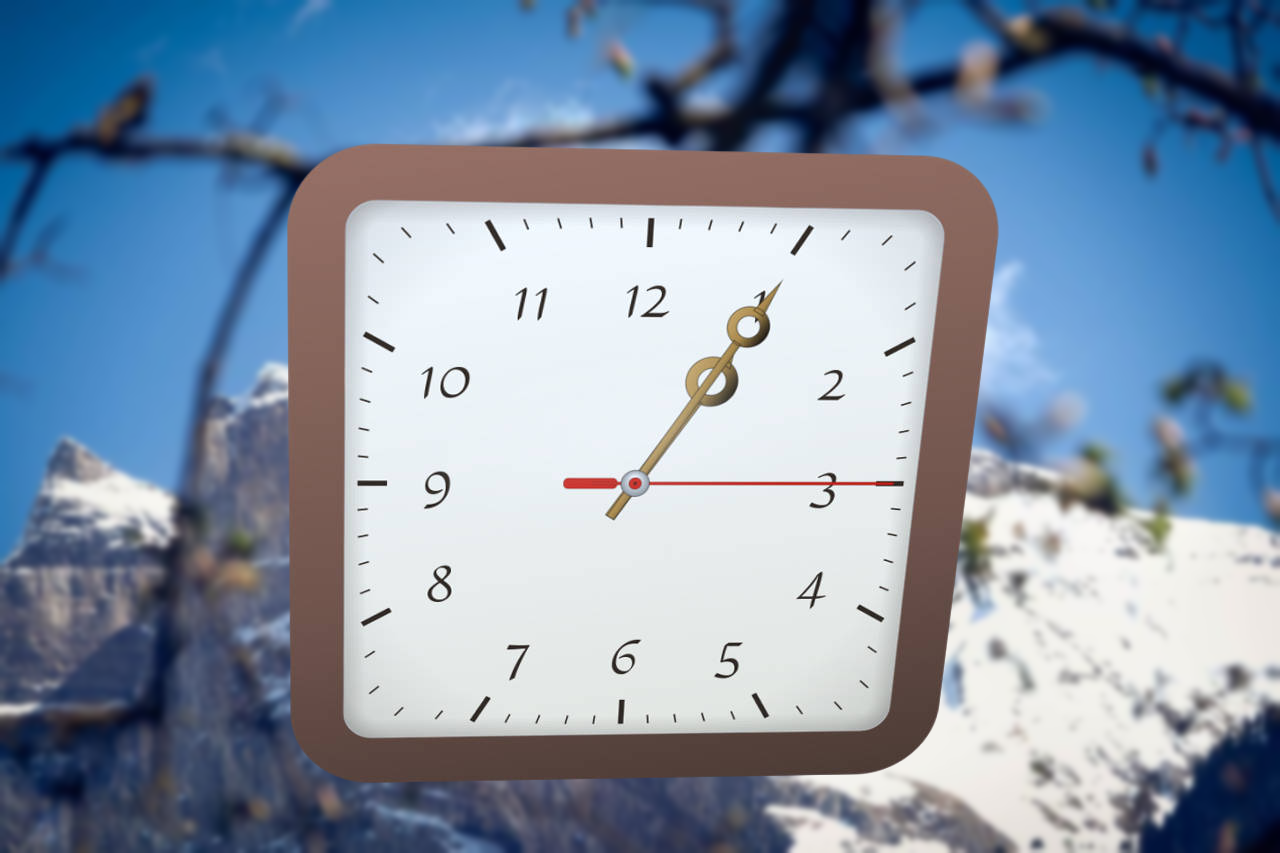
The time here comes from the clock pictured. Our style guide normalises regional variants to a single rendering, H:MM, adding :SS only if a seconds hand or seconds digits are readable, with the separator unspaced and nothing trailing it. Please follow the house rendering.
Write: 1:05:15
